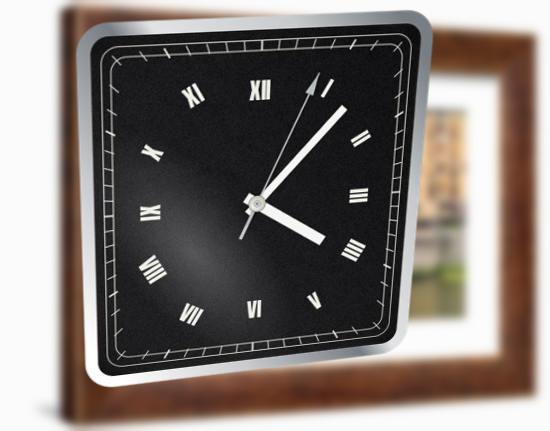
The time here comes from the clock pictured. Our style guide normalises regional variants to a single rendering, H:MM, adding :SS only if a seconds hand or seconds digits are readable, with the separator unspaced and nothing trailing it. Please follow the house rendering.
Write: 4:07:04
